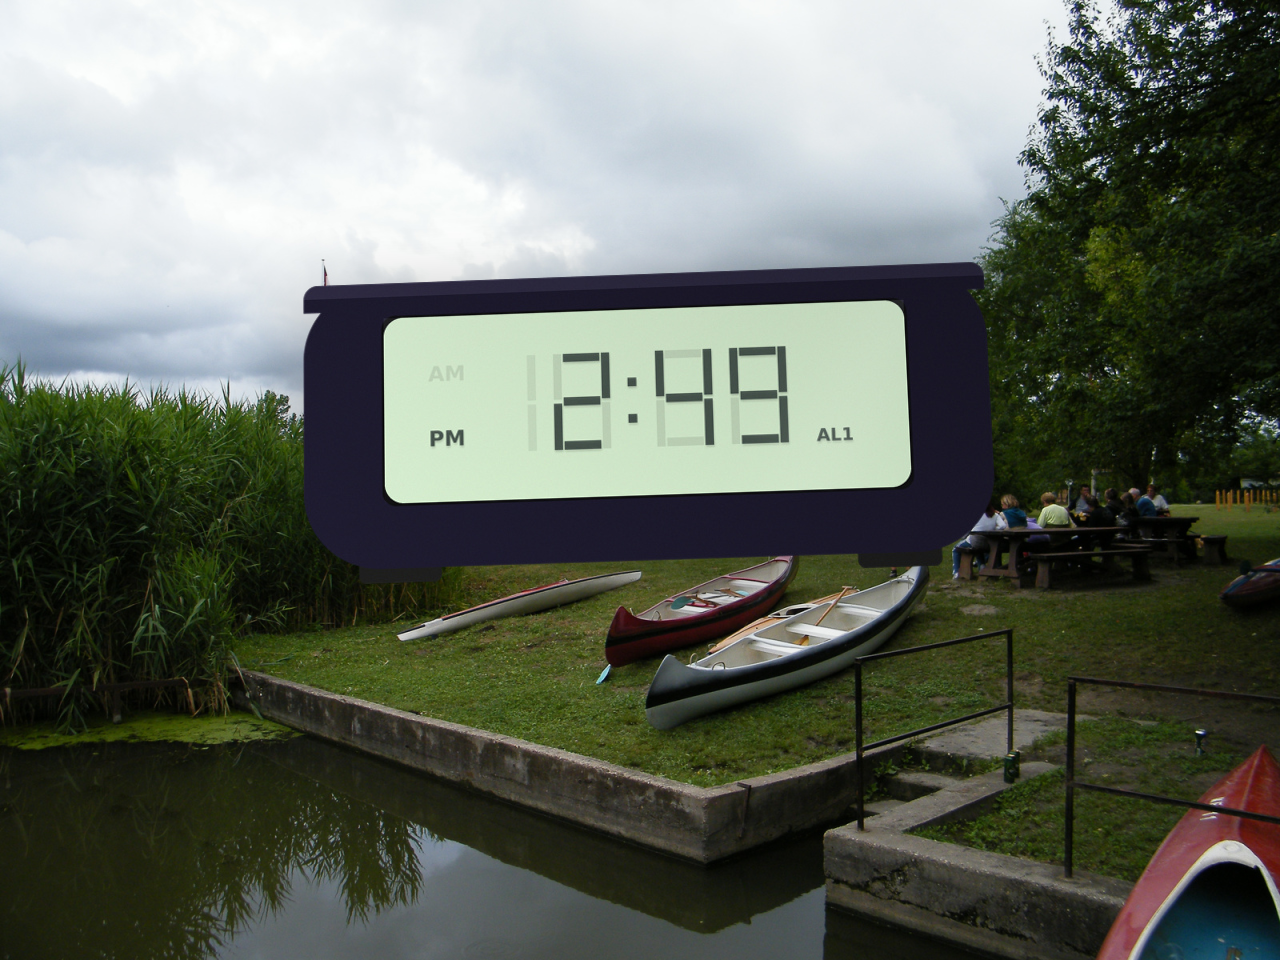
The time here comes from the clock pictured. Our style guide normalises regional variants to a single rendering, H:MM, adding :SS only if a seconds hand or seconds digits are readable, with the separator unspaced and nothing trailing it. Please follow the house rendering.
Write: 2:49
